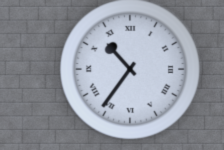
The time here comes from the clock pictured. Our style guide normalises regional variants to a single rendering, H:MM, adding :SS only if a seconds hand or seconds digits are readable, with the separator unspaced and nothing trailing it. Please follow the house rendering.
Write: 10:36
